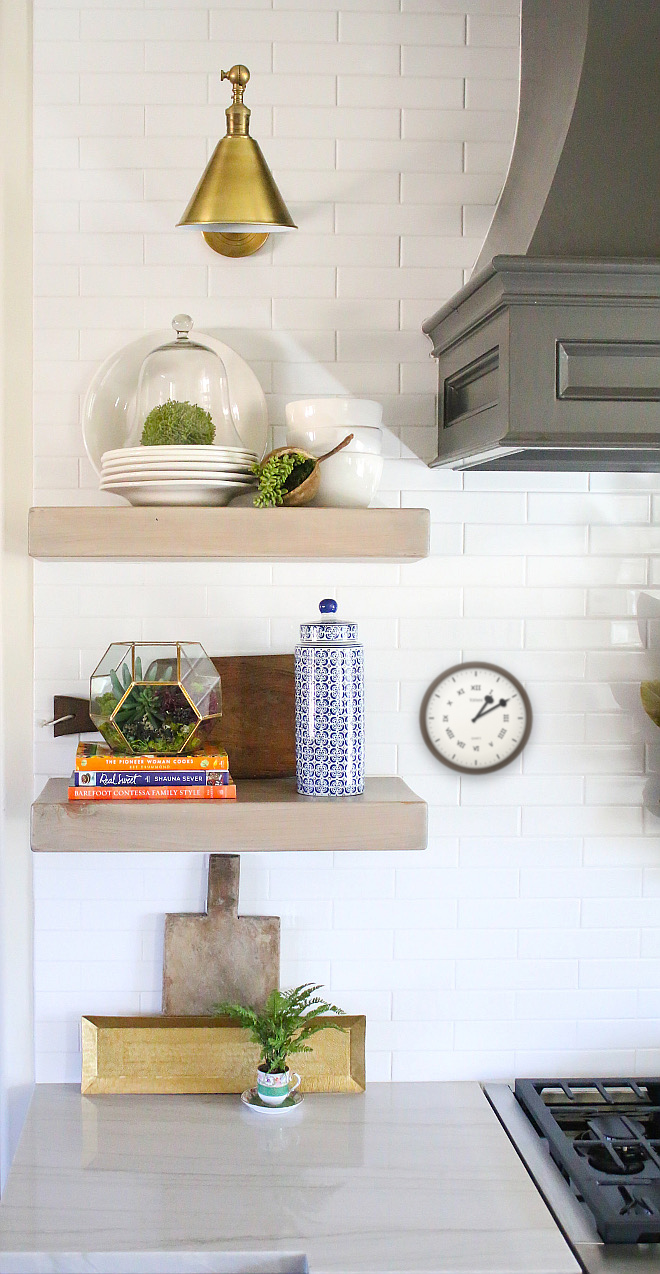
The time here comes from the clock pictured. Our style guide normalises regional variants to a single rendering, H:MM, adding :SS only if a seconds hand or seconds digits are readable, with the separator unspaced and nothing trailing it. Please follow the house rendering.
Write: 1:10
